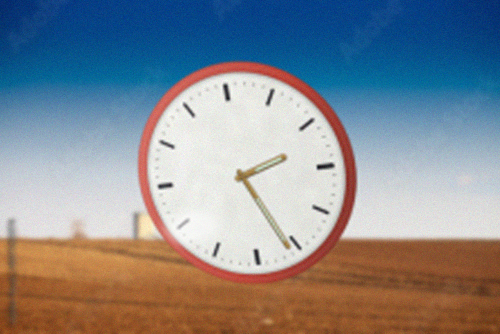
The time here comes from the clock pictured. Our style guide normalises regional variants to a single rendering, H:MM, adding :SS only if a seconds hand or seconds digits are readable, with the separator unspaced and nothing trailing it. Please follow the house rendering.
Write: 2:26
